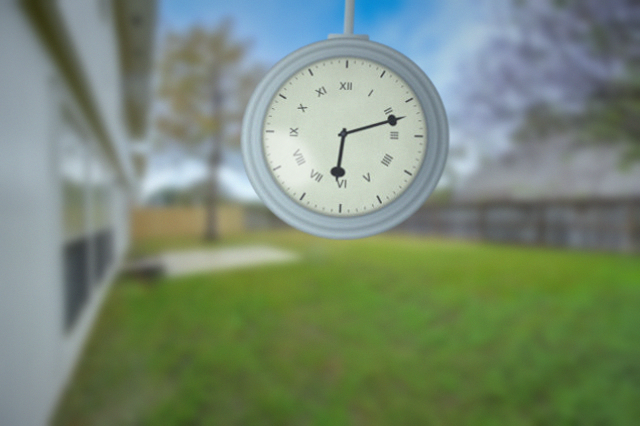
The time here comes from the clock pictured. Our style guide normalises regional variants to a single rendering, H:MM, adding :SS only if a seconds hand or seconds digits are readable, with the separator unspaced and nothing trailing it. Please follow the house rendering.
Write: 6:12
